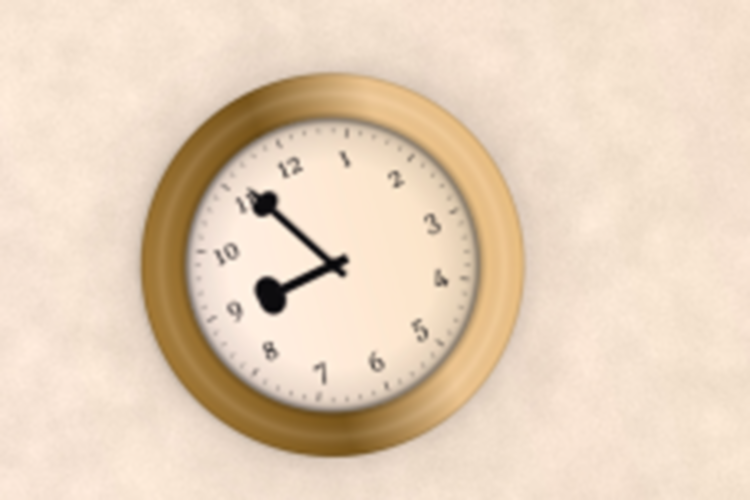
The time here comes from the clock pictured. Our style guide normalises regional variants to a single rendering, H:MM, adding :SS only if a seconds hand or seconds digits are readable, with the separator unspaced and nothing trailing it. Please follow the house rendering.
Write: 8:56
